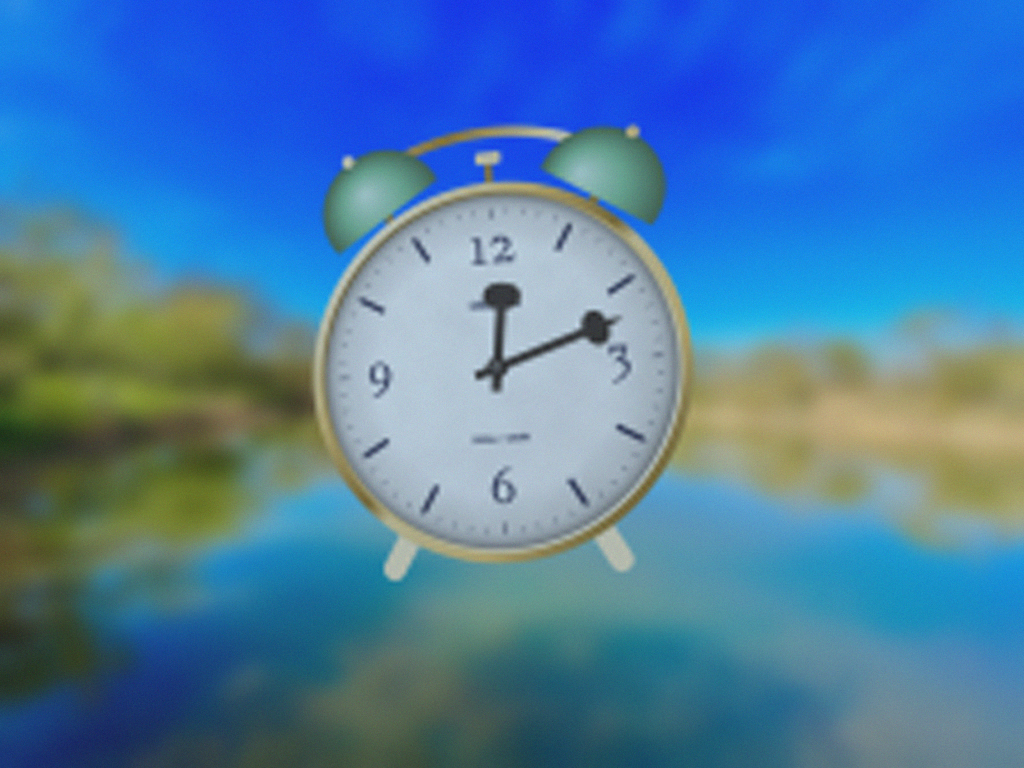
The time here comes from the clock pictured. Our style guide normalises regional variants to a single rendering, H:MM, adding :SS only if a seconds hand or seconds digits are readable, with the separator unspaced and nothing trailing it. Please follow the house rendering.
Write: 12:12
